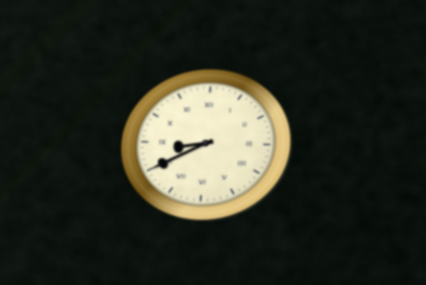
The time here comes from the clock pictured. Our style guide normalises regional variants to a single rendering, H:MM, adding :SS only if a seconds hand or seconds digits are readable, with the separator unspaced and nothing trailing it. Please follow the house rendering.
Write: 8:40
